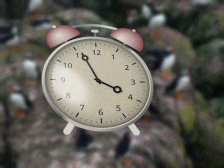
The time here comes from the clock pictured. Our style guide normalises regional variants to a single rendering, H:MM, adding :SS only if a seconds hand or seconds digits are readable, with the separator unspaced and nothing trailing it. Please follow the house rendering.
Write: 3:56
